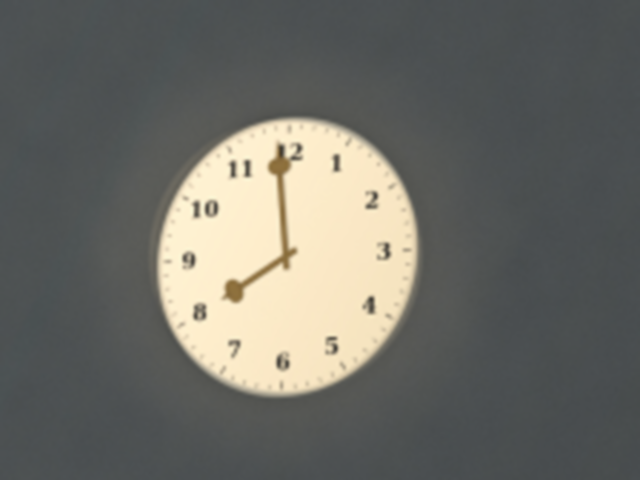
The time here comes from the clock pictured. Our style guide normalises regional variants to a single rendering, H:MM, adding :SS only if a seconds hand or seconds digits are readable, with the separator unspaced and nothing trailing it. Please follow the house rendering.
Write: 7:59
